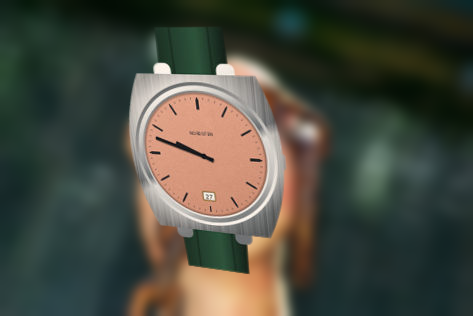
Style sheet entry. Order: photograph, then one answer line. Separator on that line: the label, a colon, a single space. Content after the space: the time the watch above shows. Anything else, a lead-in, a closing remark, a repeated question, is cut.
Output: 9:48
